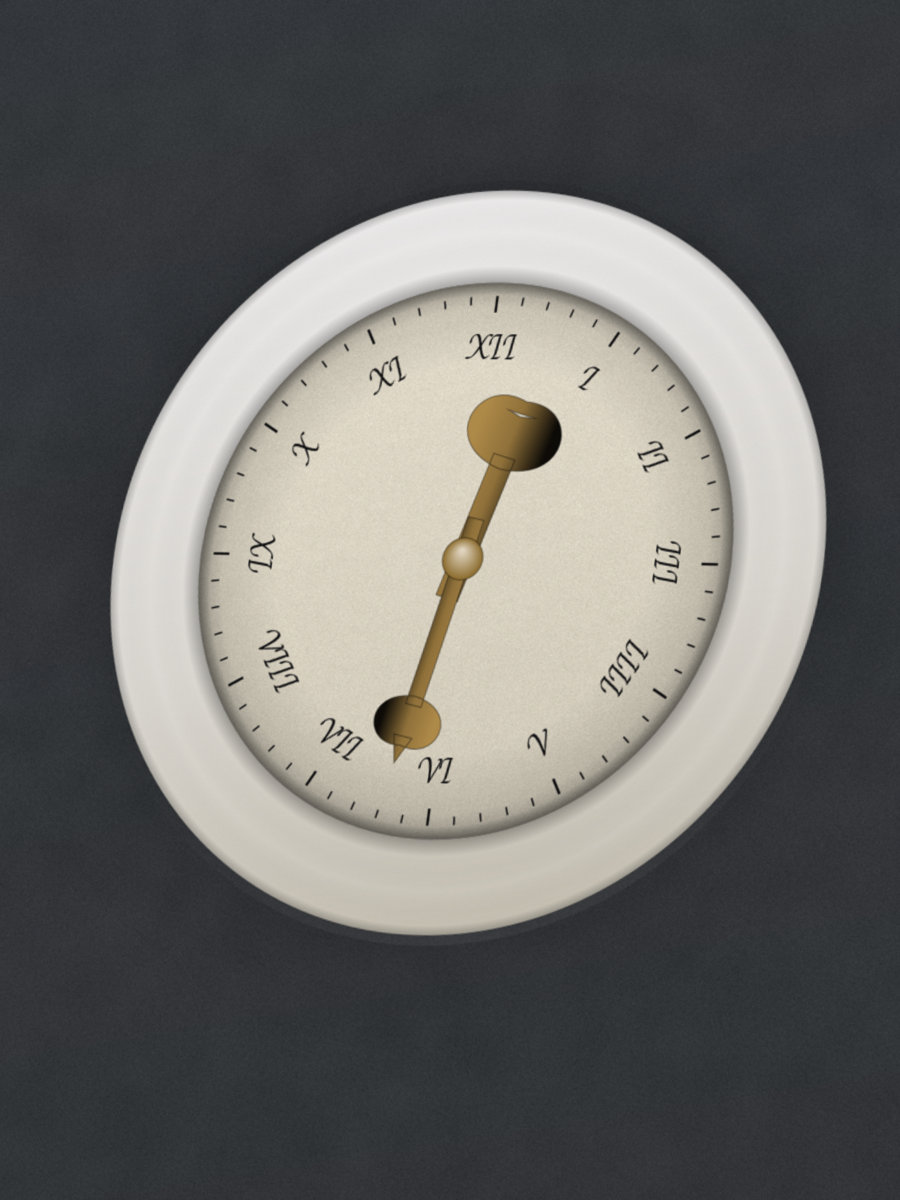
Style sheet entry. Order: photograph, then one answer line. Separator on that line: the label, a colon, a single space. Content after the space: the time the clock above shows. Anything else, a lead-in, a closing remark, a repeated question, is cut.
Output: 12:32
